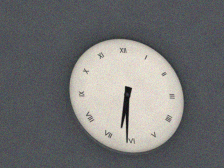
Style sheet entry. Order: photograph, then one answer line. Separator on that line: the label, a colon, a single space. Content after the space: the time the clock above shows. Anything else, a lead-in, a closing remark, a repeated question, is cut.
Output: 6:31
